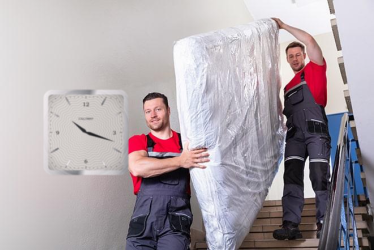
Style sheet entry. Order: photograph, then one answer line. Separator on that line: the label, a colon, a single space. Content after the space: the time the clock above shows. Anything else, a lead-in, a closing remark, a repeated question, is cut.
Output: 10:18
